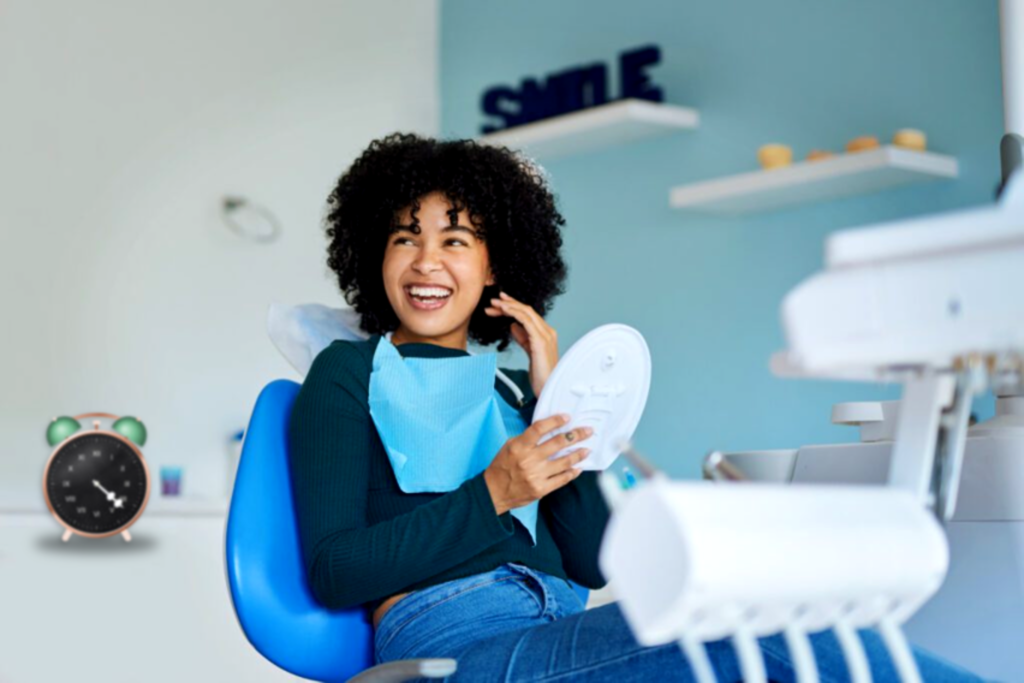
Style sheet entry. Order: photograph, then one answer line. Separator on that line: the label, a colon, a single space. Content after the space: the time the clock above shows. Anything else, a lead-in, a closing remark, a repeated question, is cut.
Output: 4:22
